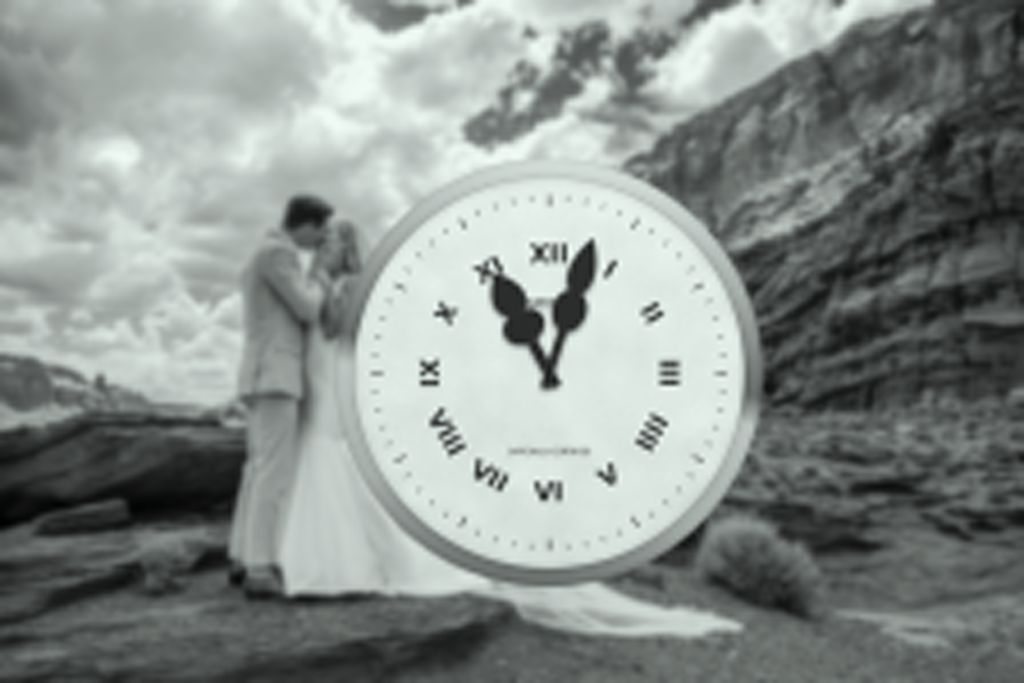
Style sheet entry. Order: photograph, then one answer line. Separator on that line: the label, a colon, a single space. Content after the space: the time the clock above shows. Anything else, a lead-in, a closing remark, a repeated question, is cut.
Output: 11:03
